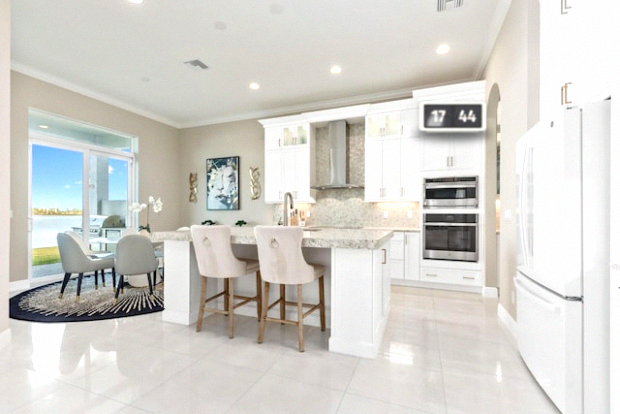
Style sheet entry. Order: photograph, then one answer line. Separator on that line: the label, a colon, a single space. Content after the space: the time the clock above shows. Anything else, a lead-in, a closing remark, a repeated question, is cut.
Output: 17:44
